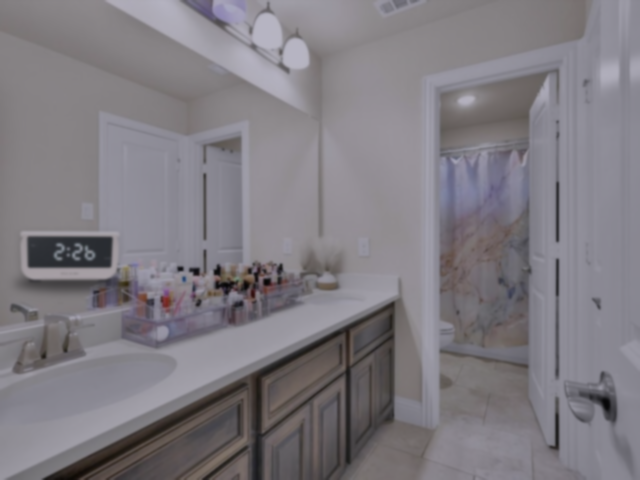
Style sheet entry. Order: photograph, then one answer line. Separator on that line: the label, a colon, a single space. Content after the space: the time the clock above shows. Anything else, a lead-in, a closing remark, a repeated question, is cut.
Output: 2:26
